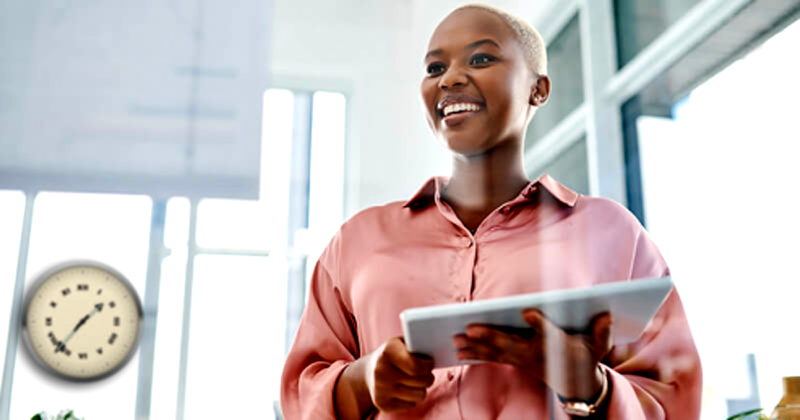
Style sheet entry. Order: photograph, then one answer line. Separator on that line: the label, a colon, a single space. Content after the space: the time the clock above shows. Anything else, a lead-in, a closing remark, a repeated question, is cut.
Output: 1:37
